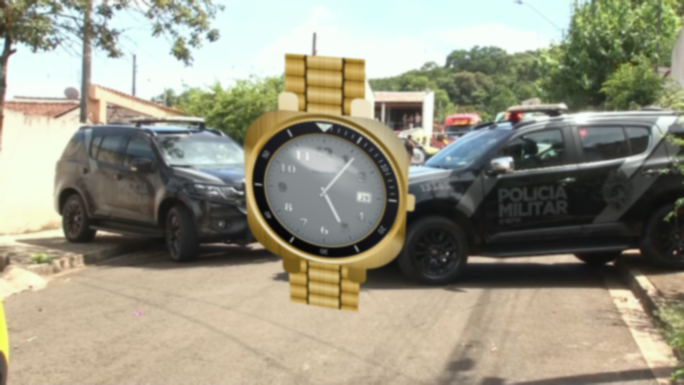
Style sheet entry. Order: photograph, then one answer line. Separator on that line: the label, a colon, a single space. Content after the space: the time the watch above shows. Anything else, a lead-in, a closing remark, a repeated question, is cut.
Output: 5:06
